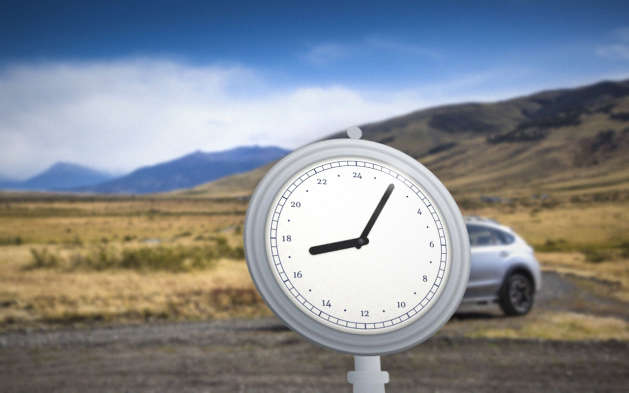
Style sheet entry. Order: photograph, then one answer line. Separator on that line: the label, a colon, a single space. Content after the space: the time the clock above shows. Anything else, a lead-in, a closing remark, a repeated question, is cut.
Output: 17:05
